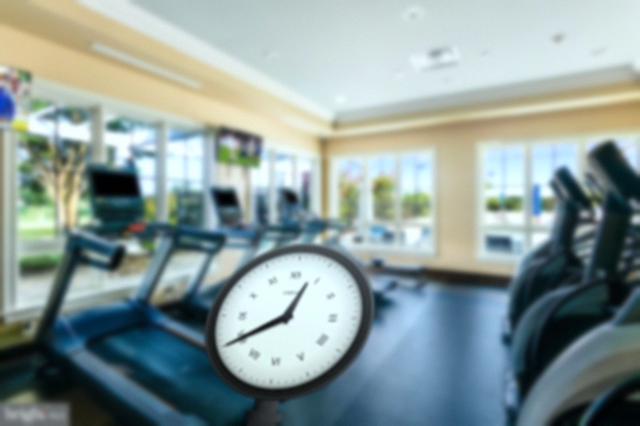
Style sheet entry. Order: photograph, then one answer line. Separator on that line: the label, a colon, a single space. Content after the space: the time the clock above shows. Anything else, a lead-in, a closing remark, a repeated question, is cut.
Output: 12:40
